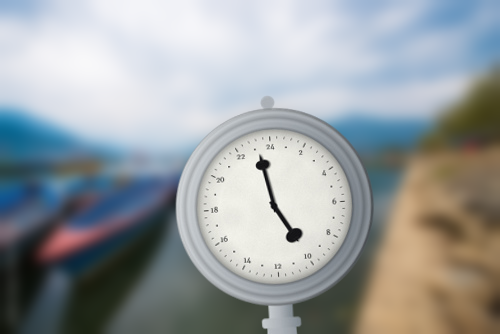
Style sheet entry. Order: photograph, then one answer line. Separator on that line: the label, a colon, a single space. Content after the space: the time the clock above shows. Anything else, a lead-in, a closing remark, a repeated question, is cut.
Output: 9:58
